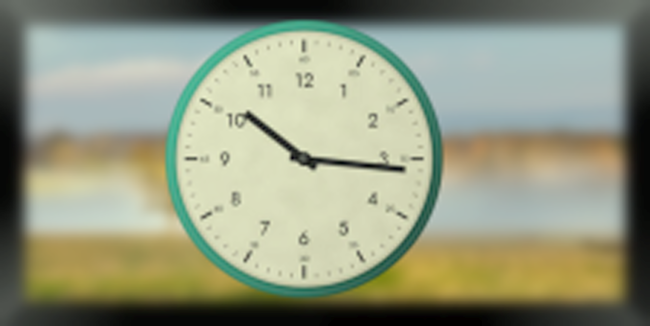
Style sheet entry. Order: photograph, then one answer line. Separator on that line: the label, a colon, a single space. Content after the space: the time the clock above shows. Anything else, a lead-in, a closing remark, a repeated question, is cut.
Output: 10:16
